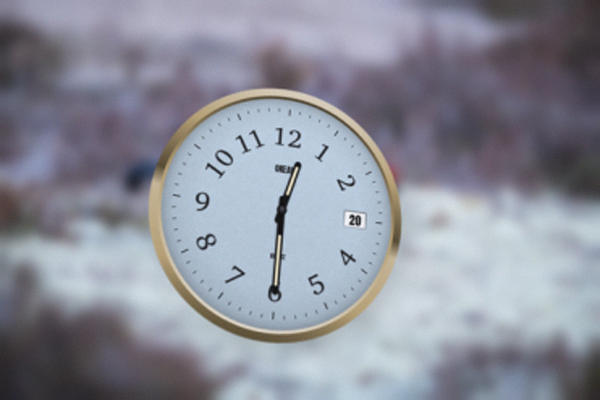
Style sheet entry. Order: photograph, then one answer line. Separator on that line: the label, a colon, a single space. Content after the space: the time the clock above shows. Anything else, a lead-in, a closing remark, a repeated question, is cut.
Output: 12:30
